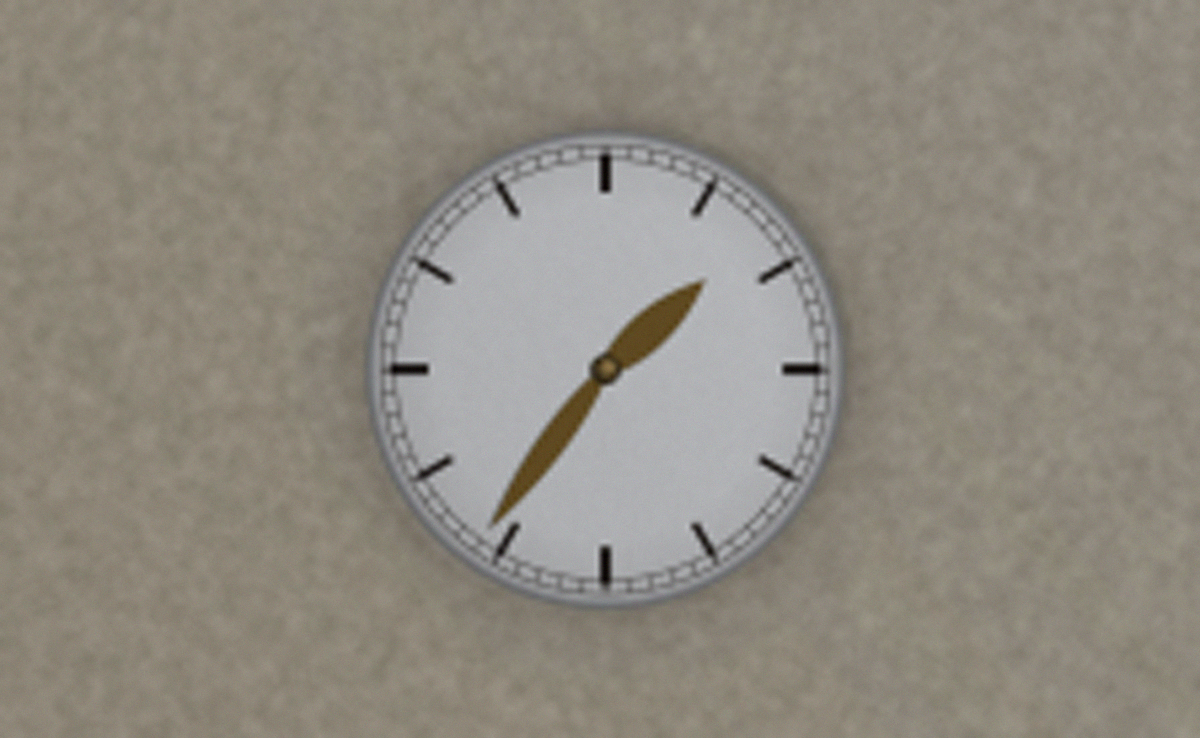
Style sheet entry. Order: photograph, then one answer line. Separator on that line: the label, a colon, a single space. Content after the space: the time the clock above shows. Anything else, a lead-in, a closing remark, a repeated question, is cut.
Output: 1:36
